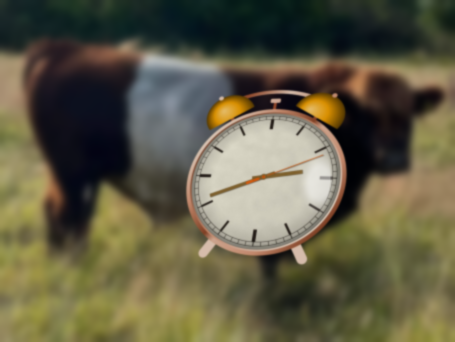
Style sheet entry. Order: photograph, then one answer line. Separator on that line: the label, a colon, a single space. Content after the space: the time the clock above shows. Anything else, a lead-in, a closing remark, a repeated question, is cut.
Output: 2:41:11
